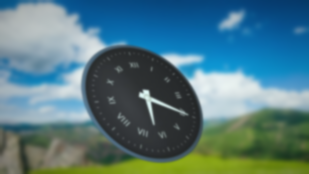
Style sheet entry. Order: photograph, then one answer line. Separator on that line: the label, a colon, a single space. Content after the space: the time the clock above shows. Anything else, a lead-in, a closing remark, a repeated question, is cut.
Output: 6:20
